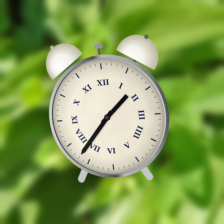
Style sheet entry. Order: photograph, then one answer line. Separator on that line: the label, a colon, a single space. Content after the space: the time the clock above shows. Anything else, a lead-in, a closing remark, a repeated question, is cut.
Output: 1:37
